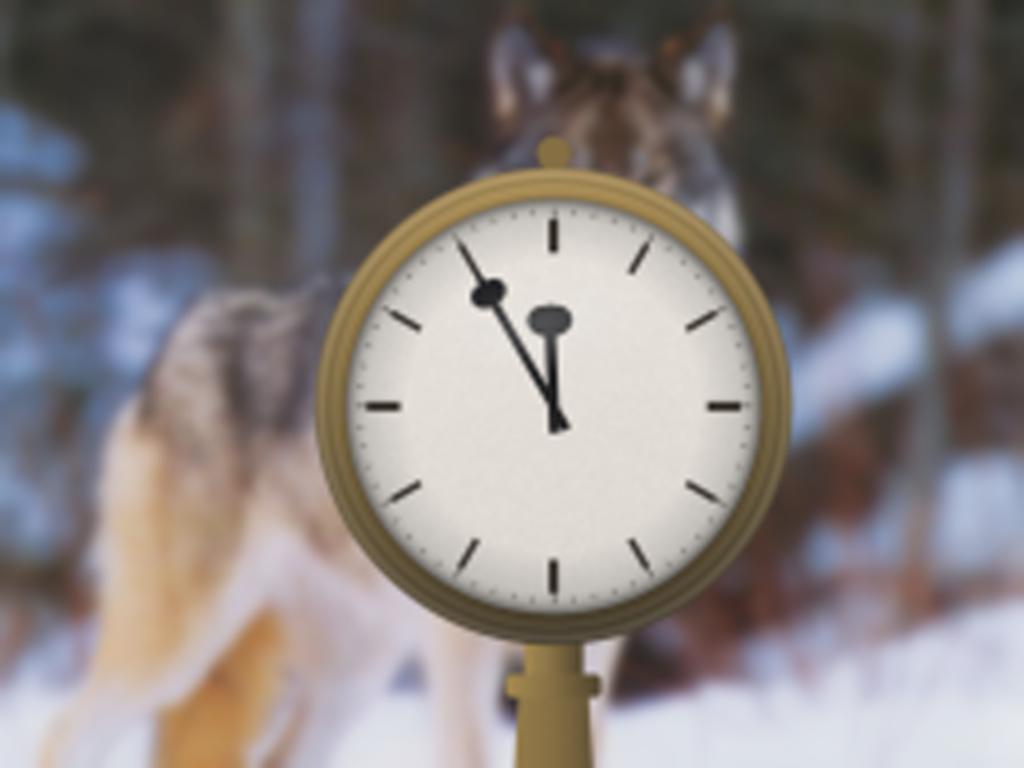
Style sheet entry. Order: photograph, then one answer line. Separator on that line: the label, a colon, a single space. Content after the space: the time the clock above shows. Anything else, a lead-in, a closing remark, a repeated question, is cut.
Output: 11:55
